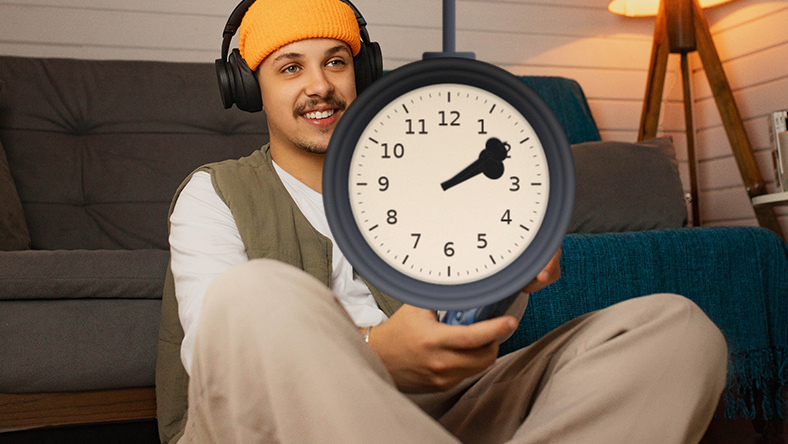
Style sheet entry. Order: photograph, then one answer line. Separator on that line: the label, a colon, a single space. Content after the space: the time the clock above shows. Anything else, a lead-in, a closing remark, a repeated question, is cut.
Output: 2:09
